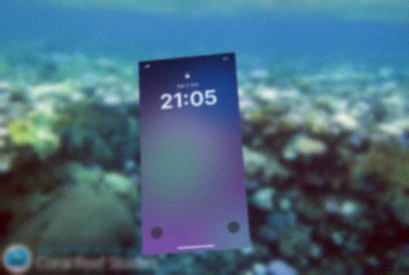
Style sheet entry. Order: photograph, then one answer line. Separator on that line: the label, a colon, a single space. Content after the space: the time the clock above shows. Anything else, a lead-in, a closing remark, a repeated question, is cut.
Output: 21:05
